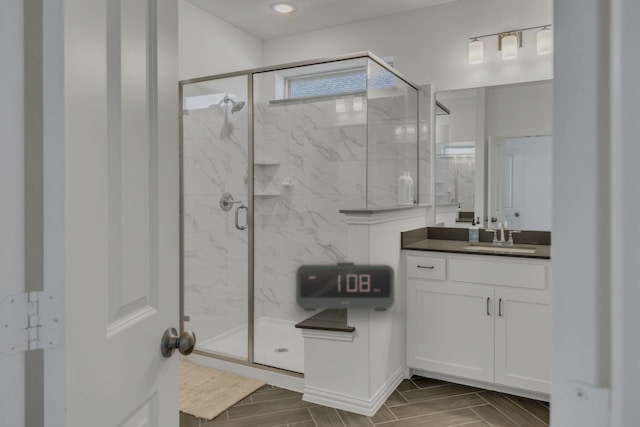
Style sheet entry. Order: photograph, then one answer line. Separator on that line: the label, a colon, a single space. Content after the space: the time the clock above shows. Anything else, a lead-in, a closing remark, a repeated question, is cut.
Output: 1:08
